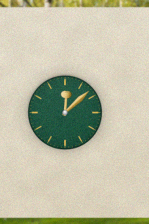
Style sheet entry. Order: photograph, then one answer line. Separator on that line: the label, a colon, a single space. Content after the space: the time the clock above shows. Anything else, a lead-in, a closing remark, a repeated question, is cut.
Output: 12:08
